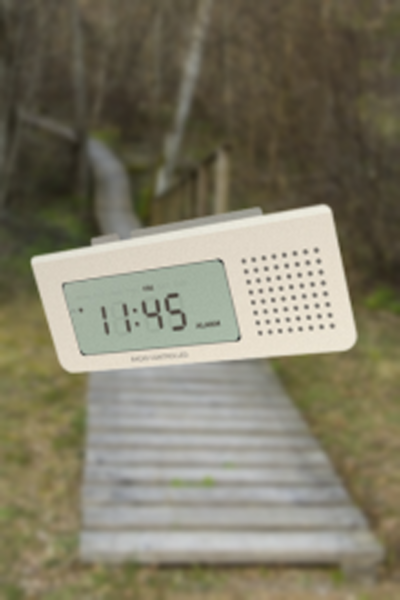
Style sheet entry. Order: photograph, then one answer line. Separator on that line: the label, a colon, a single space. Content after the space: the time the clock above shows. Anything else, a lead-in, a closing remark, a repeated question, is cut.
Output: 11:45
